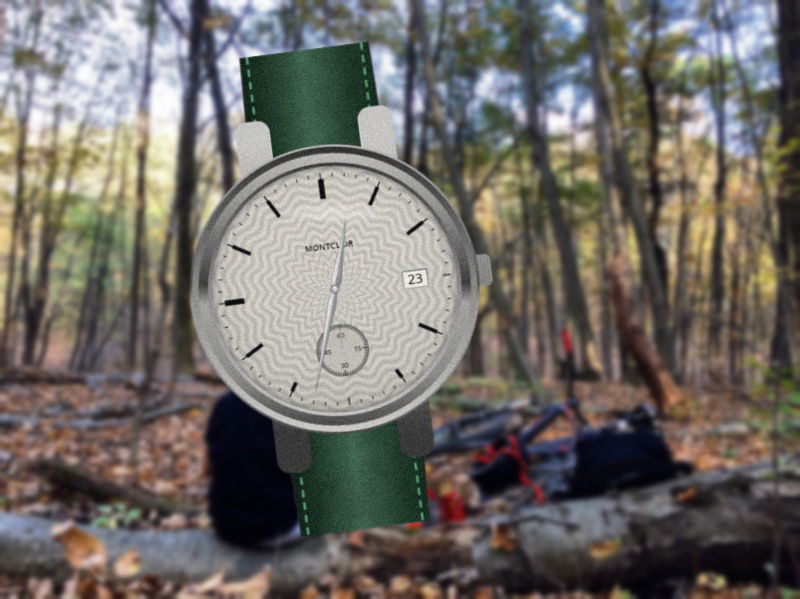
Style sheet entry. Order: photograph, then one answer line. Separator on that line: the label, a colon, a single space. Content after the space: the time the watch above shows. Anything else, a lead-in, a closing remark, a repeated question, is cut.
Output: 12:33
